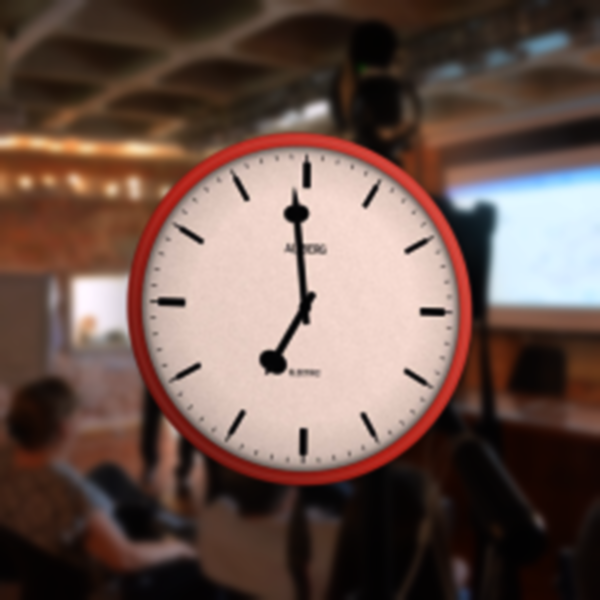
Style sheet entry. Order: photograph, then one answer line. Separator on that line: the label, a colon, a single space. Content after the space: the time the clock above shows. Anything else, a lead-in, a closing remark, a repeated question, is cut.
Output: 6:59
